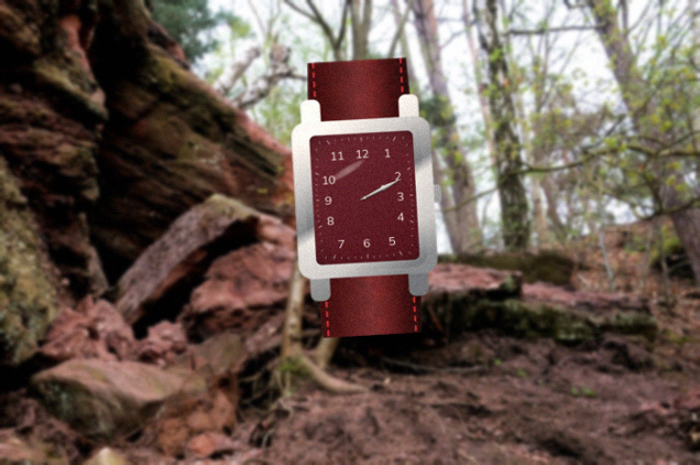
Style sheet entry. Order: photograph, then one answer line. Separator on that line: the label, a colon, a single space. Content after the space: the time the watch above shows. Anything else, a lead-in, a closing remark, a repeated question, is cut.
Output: 2:11
